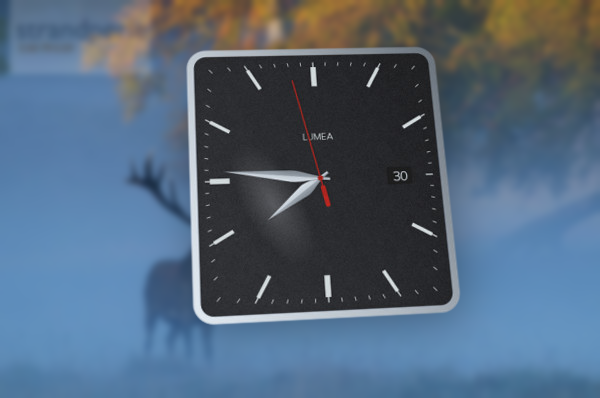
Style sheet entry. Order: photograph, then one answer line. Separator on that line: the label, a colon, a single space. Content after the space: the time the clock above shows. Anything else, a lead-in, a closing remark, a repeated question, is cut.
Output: 7:45:58
